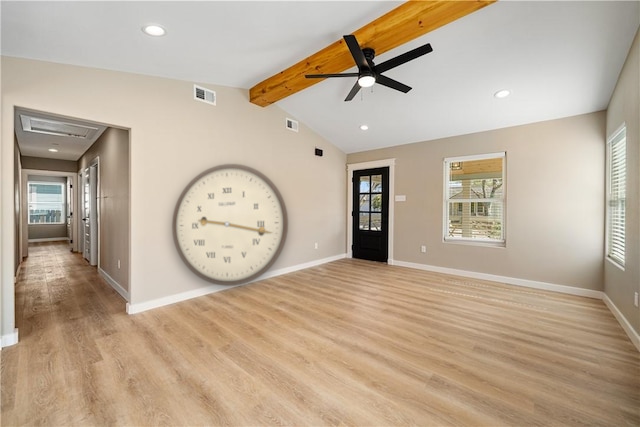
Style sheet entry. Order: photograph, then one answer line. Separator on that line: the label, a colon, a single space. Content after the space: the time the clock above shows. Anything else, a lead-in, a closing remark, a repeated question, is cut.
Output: 9:17
